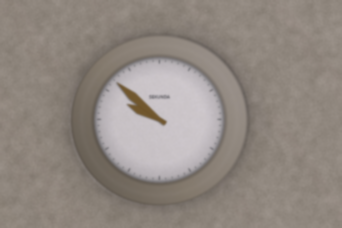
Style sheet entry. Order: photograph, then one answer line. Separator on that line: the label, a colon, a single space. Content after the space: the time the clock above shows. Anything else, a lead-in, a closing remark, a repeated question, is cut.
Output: 9:52
